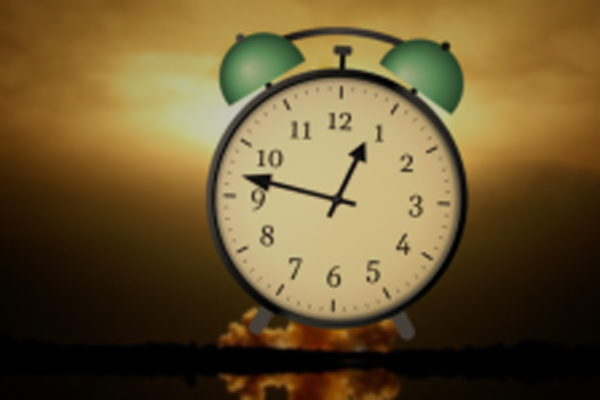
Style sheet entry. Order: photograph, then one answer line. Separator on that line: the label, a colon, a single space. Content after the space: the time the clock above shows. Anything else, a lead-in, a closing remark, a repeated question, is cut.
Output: 12:47
